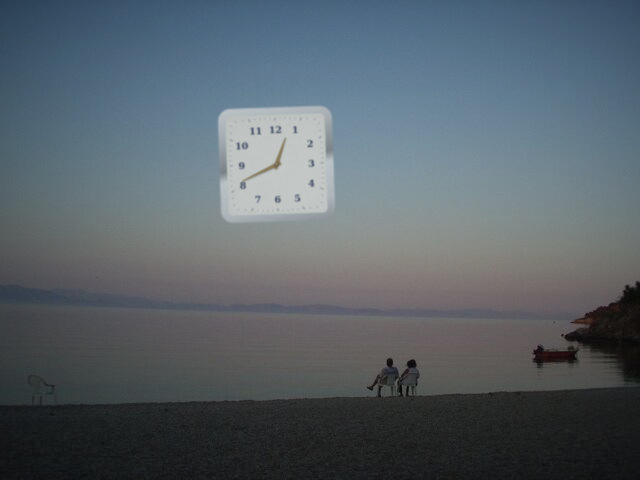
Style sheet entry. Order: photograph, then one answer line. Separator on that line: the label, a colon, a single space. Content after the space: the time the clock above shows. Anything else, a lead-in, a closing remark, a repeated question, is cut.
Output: 12:41
